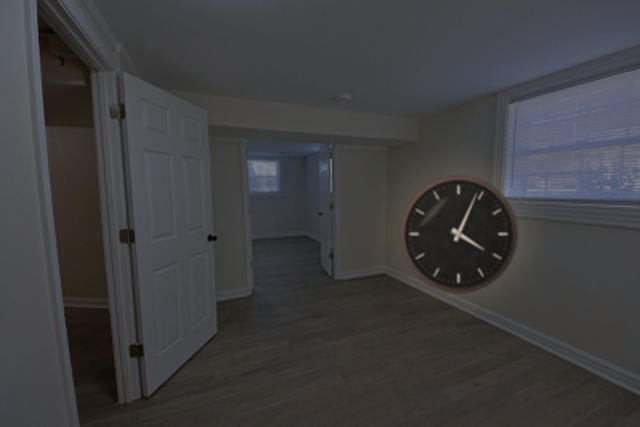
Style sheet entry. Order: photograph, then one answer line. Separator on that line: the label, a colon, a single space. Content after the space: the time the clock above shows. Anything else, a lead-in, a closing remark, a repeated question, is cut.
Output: 4:04
